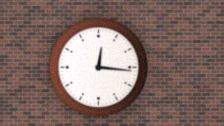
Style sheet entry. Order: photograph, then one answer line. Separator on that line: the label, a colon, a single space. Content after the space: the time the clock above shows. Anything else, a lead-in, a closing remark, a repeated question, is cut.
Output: 12:16
